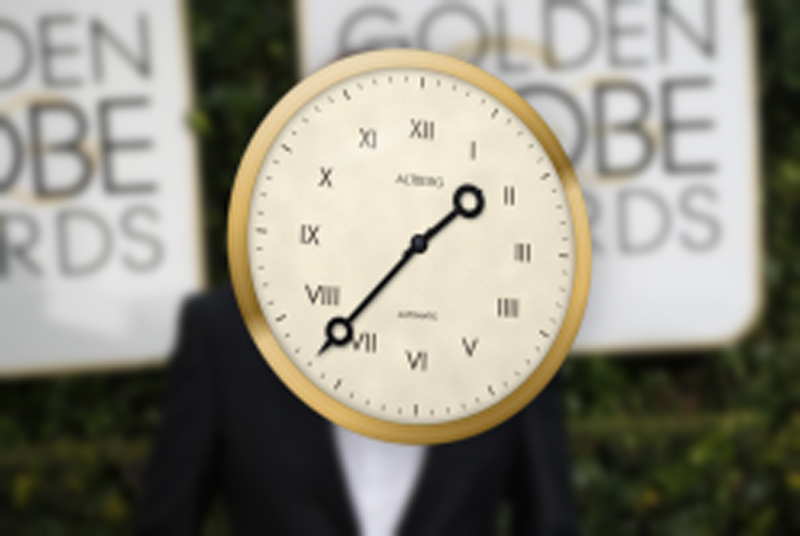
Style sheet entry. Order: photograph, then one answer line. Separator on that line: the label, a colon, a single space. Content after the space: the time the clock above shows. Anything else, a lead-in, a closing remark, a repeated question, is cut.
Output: 1:37
